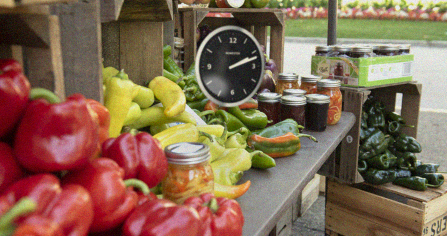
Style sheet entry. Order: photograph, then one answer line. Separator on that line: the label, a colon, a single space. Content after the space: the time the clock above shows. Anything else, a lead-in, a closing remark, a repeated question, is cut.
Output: 2:12
